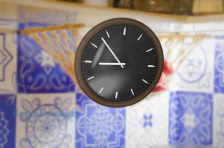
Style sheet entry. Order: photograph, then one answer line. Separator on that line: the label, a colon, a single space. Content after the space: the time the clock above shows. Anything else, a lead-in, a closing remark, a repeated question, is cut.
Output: 8:53
